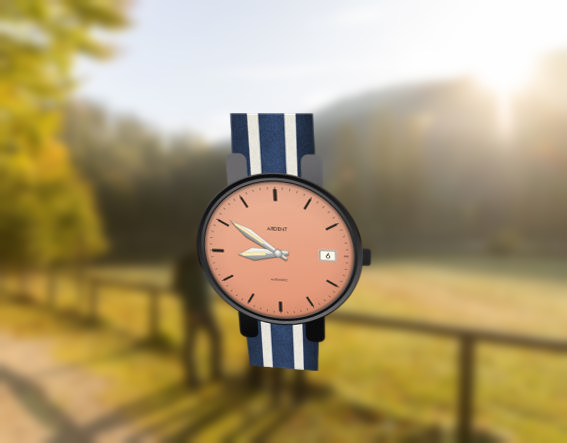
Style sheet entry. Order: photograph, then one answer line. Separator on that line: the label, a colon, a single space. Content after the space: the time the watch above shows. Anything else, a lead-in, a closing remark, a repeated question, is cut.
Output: 8:51
